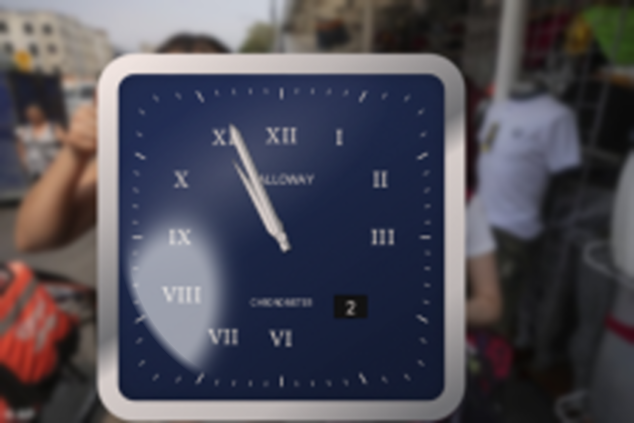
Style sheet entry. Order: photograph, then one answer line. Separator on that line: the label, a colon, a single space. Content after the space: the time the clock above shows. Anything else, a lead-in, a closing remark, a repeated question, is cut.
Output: 10:56
